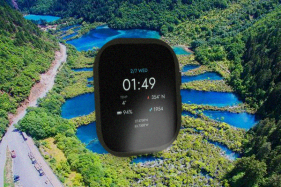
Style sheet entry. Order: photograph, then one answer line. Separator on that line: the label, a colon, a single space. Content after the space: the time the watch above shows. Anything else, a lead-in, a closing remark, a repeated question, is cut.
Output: 1:49
